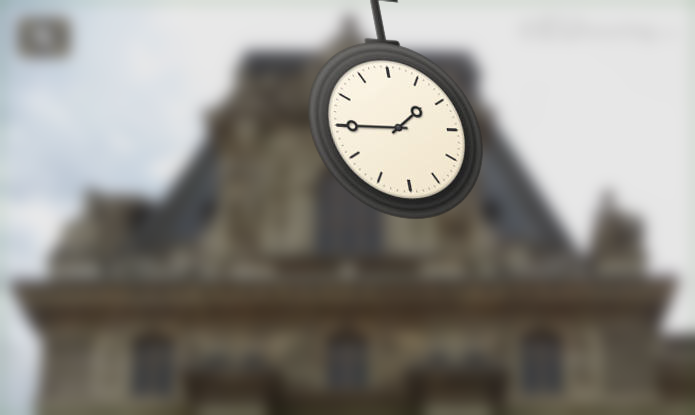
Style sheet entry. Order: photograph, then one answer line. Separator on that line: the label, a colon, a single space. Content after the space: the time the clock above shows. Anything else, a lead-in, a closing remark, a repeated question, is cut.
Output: 1:45
